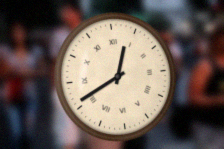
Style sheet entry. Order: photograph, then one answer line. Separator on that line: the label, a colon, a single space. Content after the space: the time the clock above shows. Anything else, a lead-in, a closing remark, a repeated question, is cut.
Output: 12:41
